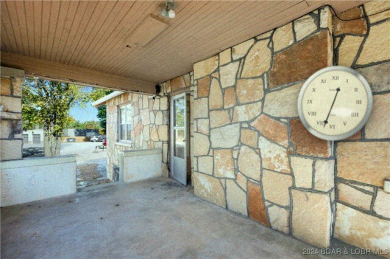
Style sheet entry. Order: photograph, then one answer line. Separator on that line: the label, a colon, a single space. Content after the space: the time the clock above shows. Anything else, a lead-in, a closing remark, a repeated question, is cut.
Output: 12:33
